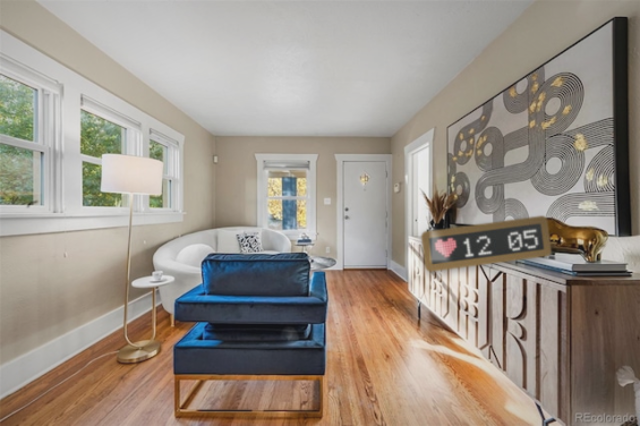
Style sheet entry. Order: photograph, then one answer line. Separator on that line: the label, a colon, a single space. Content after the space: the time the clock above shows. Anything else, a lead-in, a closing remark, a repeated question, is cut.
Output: 12:05
